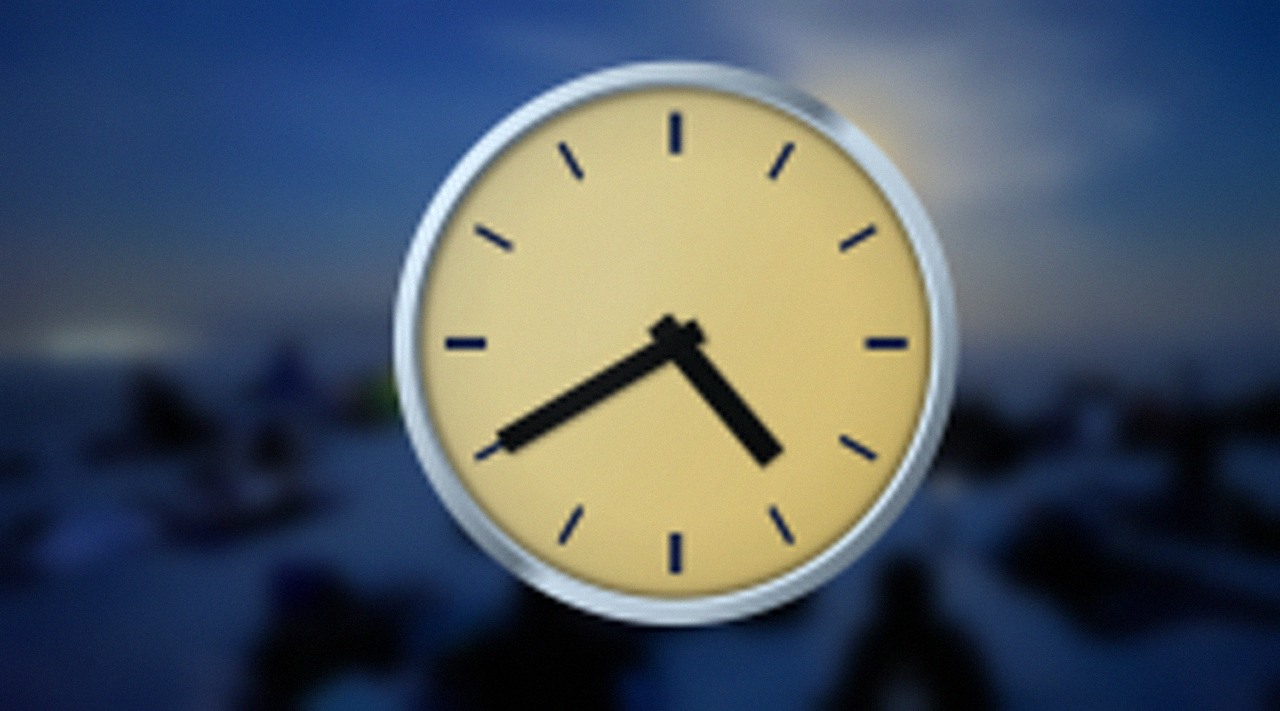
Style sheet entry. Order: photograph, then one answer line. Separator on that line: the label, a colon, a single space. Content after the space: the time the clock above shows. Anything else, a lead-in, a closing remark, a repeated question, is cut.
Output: 4:40
